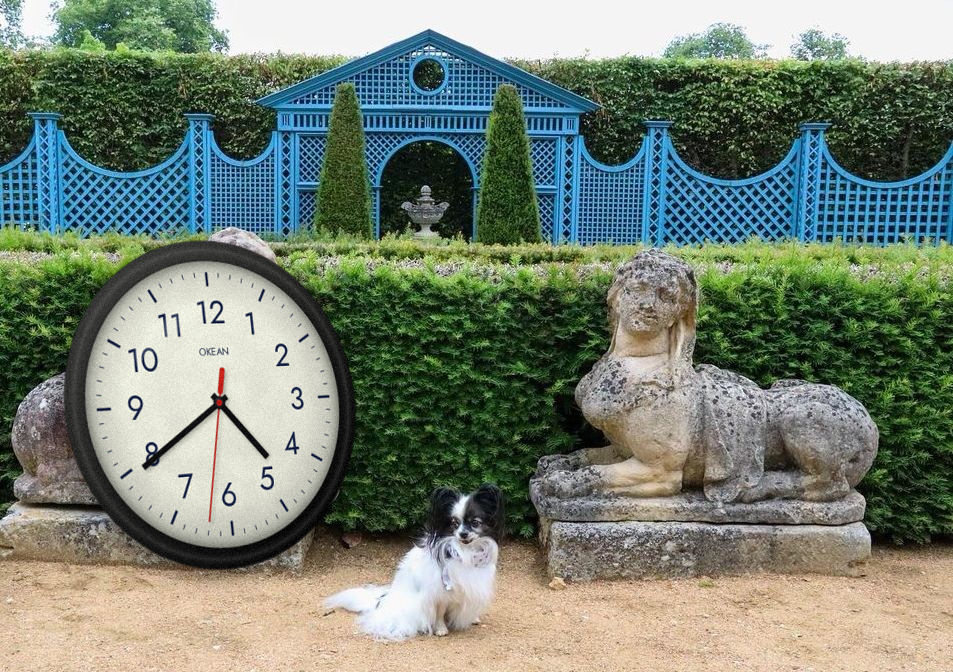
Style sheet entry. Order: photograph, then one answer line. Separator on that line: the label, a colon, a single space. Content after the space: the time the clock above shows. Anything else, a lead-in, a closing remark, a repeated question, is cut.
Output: 4:39:32
